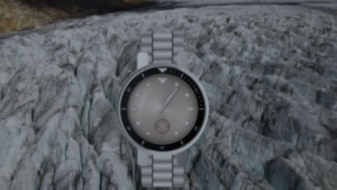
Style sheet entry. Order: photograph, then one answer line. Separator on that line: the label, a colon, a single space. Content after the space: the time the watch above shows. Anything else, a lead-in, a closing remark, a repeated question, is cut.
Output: 1:06
